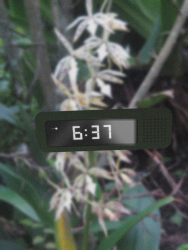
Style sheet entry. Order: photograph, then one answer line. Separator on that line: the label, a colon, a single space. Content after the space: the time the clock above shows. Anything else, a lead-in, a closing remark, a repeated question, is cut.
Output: 6:37
